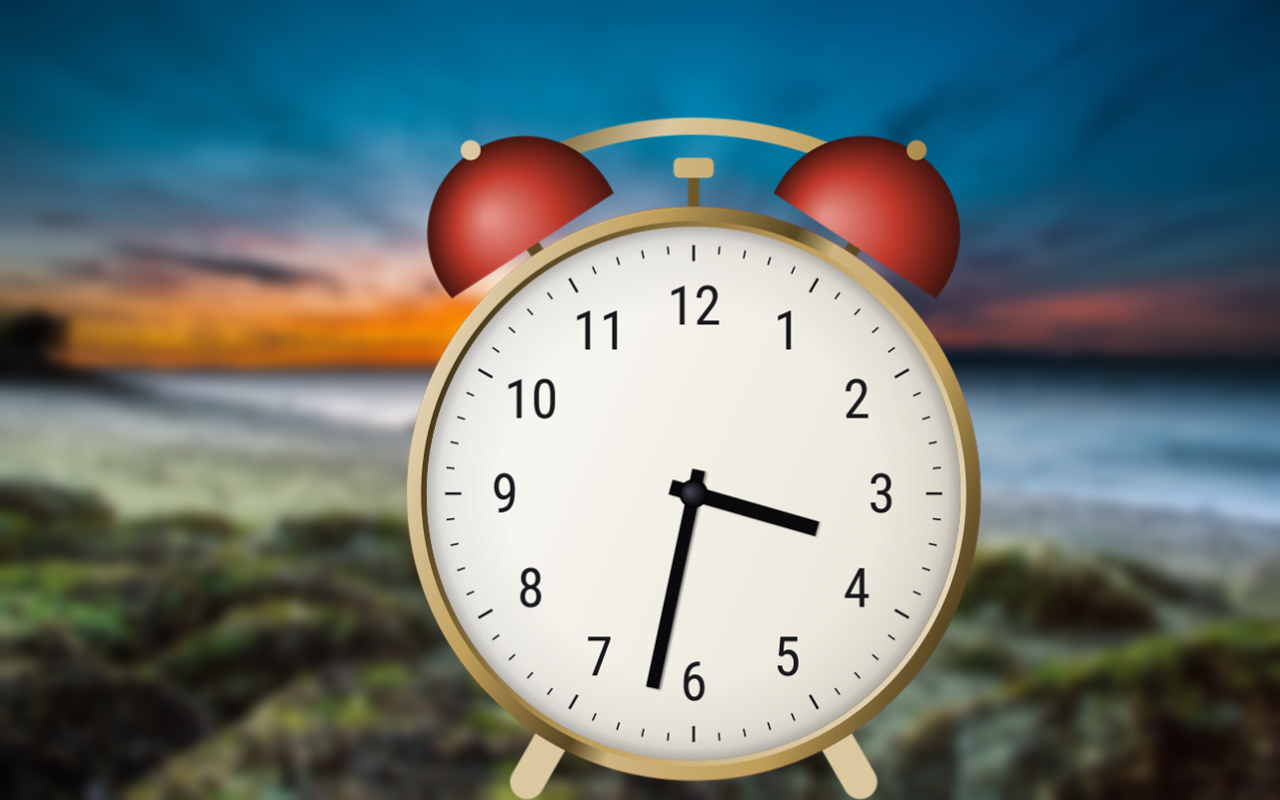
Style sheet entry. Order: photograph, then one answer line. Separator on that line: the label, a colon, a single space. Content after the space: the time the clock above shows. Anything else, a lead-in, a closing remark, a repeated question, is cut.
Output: 3:32
